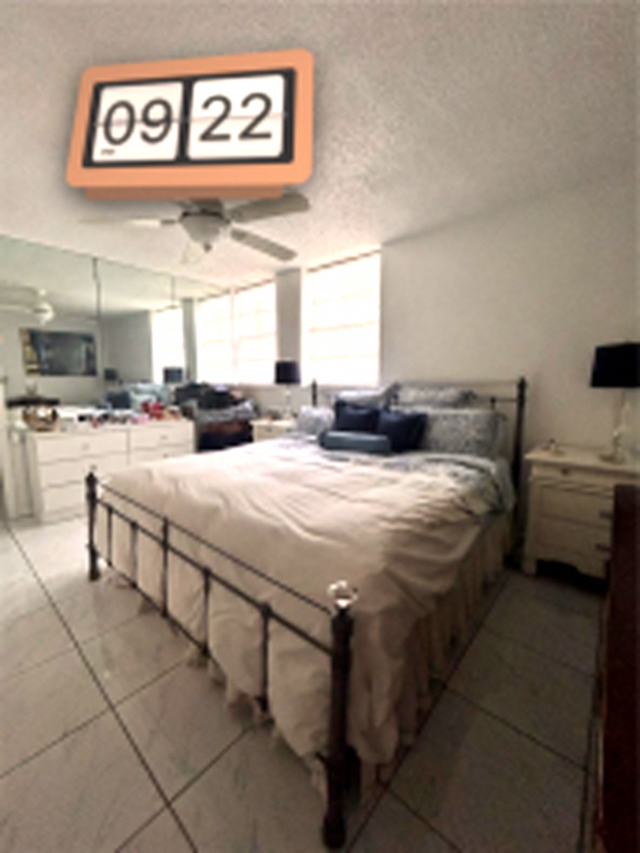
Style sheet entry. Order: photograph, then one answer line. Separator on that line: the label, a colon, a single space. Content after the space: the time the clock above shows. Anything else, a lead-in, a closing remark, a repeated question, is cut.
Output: 9:22
